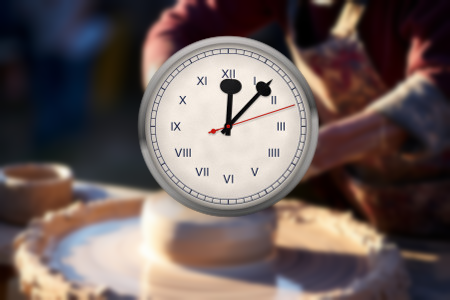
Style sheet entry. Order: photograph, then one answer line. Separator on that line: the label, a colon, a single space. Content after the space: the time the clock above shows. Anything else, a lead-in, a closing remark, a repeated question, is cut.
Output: 12:07:12
